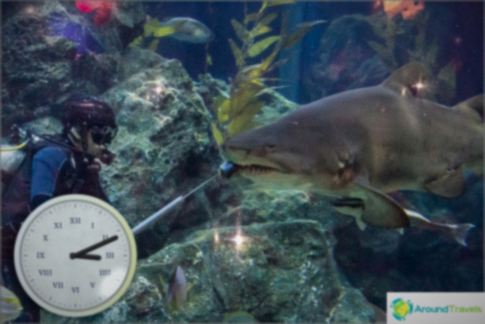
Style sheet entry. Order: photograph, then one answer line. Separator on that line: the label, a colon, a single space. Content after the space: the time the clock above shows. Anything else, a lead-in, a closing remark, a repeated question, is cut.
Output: 3:11
